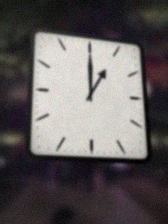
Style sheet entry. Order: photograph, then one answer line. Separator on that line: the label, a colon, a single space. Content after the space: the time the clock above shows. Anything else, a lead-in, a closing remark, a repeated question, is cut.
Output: 1:00
